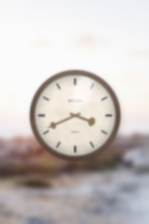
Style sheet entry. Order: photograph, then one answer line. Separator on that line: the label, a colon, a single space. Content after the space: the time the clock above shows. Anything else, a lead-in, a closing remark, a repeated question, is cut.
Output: 3:41
